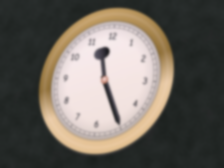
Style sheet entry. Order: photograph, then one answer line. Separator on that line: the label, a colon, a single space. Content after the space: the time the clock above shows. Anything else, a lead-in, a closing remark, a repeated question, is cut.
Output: 11:25
